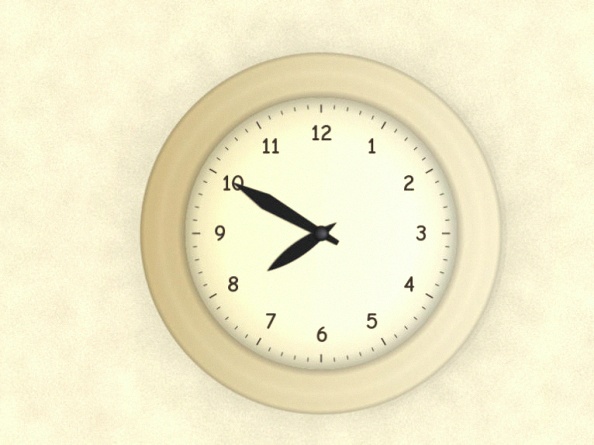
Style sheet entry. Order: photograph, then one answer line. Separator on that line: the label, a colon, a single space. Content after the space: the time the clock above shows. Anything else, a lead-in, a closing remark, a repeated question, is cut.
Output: 7:50
